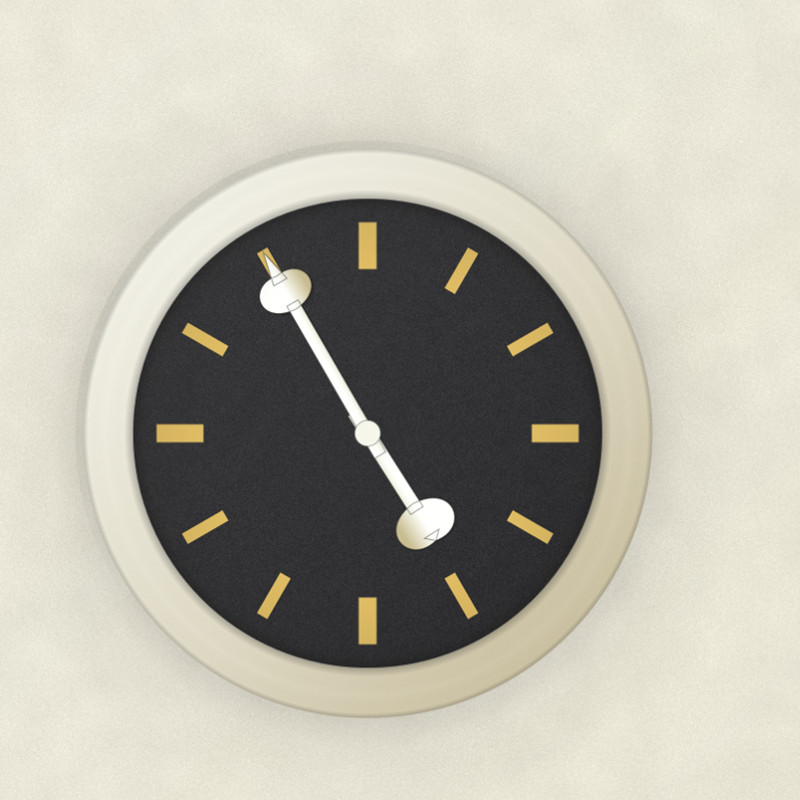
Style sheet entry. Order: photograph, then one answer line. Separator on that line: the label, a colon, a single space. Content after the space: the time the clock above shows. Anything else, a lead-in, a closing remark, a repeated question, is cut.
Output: 4:55
